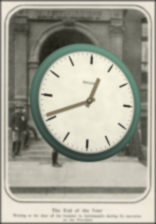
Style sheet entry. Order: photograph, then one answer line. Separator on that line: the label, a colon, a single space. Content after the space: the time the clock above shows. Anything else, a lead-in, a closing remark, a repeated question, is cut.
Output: 12:41
